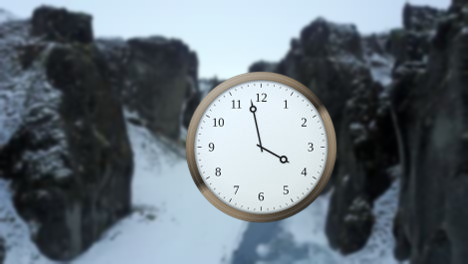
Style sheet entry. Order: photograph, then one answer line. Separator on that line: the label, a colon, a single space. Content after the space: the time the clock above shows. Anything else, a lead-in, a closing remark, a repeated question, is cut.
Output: 3:58
